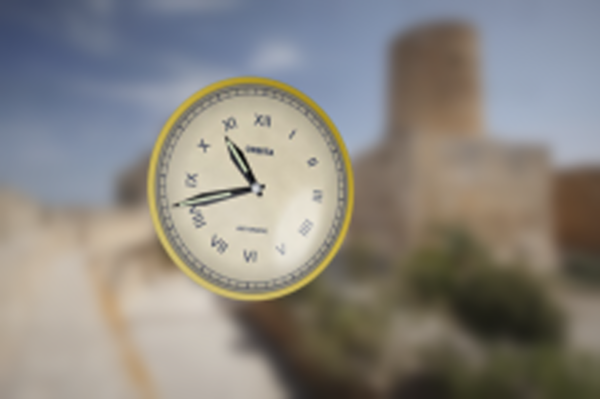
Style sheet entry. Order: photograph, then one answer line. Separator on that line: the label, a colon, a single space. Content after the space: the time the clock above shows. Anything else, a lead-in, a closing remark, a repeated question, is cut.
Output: 10:42
